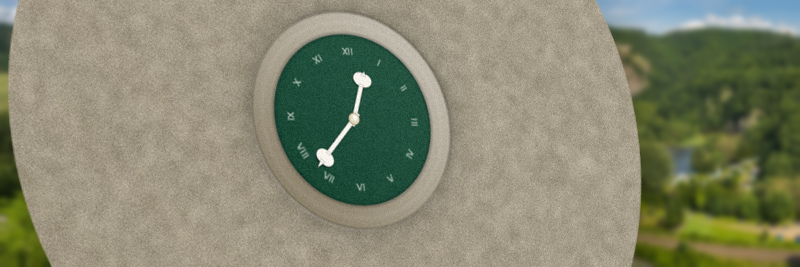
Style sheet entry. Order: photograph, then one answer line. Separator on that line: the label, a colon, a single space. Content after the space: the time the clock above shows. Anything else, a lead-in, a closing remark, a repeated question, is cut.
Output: 12:37
